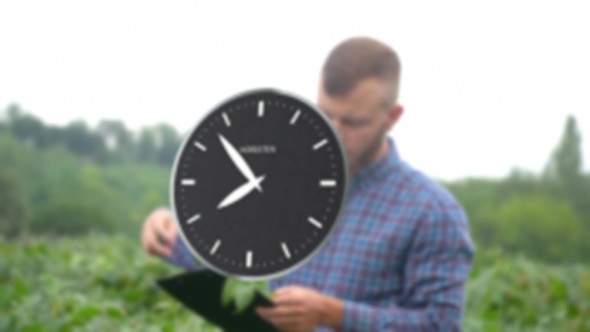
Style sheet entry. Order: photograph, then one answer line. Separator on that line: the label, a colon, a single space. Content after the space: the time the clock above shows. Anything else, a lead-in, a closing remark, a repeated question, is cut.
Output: 7:53
